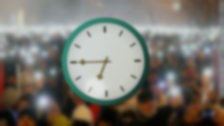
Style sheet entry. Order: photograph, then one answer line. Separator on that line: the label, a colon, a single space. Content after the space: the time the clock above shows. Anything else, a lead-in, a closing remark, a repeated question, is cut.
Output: 6:45
